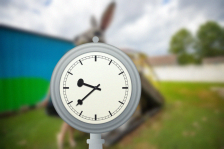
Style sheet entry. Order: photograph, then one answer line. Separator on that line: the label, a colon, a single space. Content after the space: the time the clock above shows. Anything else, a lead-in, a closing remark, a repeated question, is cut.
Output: 9:38
